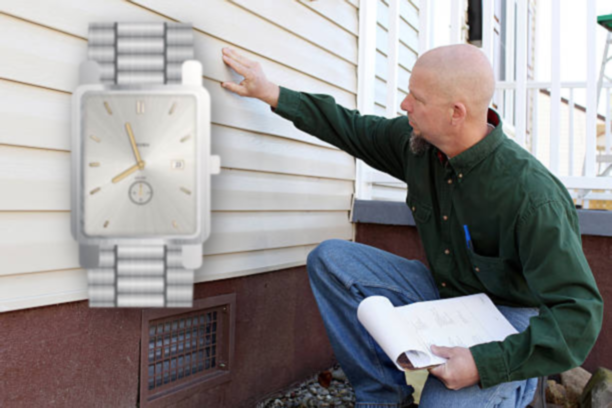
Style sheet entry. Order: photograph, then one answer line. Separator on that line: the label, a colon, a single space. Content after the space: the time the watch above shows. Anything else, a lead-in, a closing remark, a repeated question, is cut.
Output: 7:57
